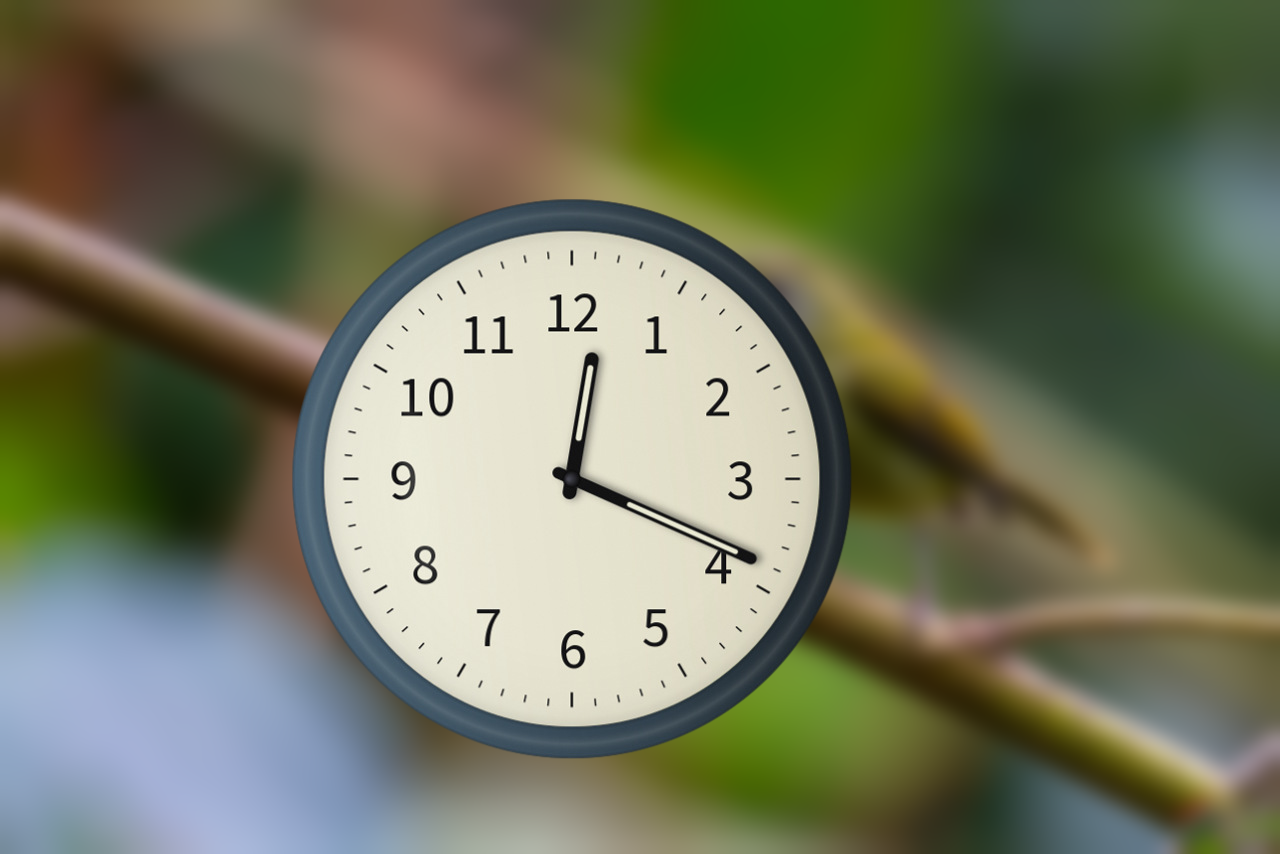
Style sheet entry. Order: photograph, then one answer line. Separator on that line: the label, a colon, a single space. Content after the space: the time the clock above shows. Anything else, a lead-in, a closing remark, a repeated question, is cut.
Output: 12:19
